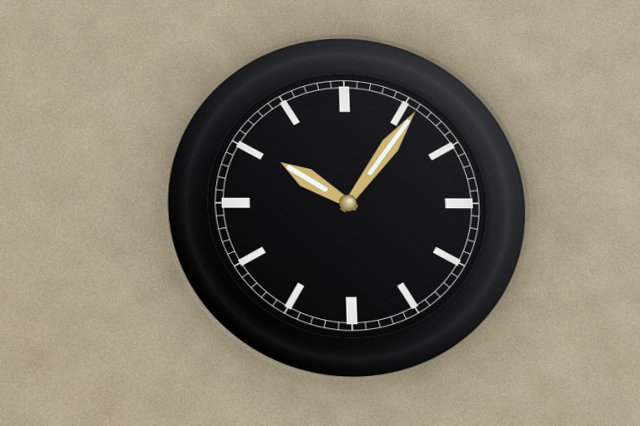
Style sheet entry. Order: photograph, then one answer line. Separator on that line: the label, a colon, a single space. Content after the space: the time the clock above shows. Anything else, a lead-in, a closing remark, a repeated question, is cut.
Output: 10:06
